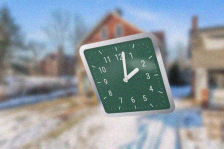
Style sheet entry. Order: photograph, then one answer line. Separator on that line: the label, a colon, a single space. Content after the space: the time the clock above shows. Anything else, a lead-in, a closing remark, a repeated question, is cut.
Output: 2:02
